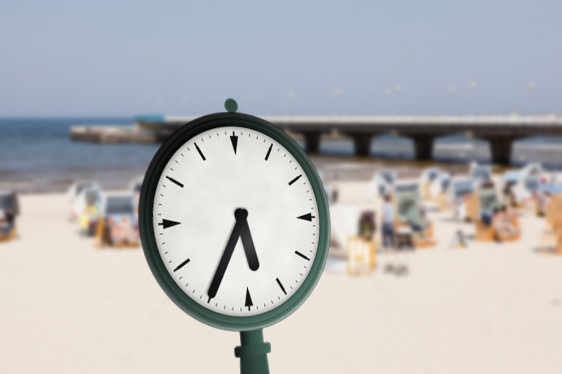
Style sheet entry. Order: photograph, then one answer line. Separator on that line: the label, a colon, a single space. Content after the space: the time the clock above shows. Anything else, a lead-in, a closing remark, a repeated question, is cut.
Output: 5:35
